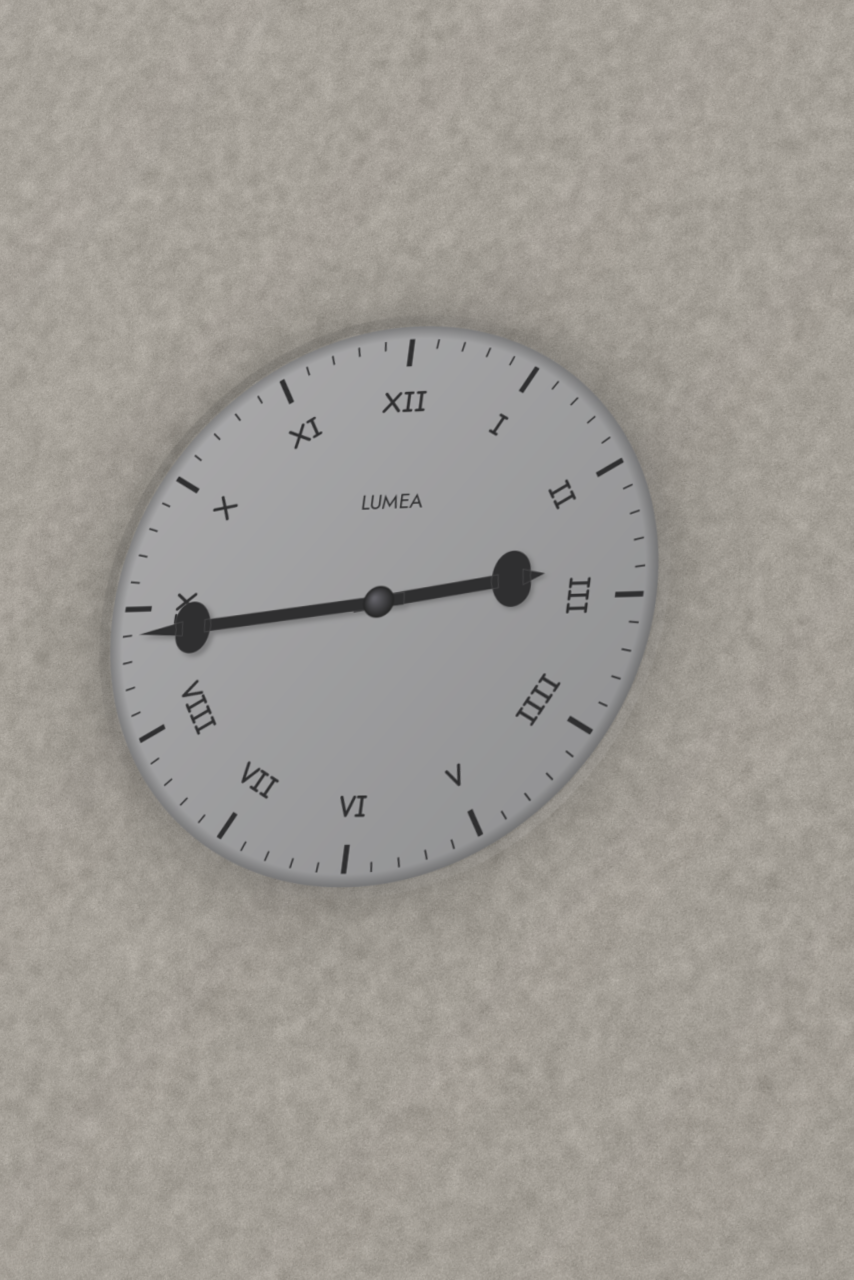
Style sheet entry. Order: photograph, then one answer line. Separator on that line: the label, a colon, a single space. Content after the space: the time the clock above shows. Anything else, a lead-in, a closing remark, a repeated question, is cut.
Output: 2:44
